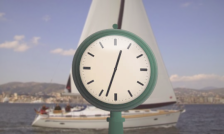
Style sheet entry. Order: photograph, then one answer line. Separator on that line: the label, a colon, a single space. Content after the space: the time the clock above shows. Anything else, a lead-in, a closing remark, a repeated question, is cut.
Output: 12:33
